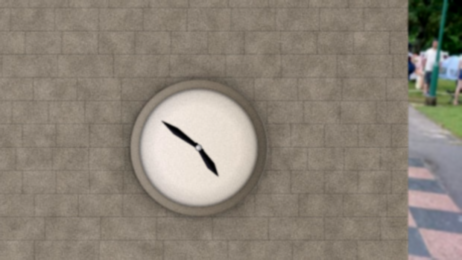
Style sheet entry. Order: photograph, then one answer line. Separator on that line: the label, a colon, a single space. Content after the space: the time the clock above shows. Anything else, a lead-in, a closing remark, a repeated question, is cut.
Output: 4:51
